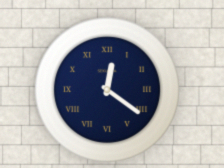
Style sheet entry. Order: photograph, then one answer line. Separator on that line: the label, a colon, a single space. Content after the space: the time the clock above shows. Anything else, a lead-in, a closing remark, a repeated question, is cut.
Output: 12:21
